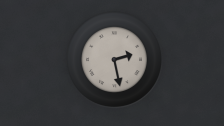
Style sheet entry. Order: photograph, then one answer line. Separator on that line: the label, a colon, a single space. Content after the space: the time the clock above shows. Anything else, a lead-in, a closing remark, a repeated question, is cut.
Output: 2:28
